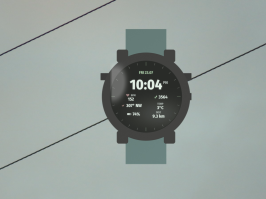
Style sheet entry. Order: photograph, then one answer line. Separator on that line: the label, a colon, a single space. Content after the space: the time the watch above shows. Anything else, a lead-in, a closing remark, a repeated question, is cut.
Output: 10:04
